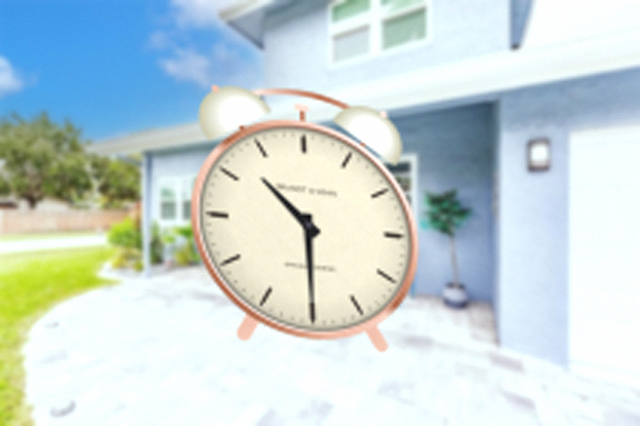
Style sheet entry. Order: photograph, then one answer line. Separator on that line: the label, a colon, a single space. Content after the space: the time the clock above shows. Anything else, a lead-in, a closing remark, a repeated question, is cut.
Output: 10:30
